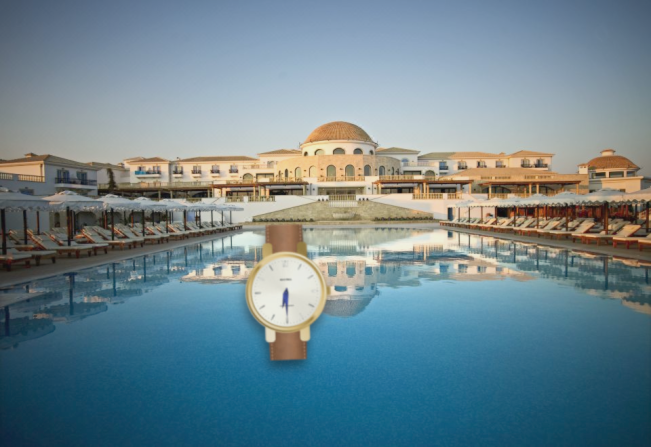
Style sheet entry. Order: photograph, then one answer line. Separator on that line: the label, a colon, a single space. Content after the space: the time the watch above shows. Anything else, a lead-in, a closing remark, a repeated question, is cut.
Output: 6:30
